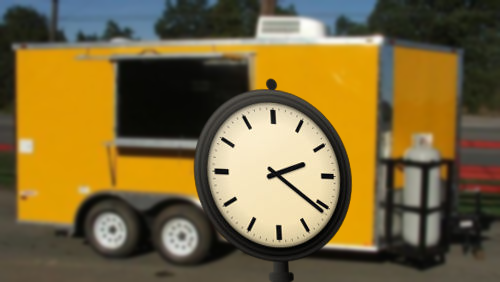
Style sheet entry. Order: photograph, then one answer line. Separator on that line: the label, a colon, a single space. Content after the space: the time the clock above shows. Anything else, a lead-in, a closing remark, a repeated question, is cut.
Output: 2:21
